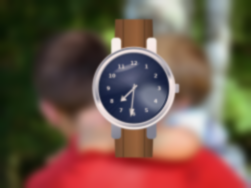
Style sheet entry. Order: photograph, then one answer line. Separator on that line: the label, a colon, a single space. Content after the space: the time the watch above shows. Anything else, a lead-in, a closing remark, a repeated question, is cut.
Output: 7:31
